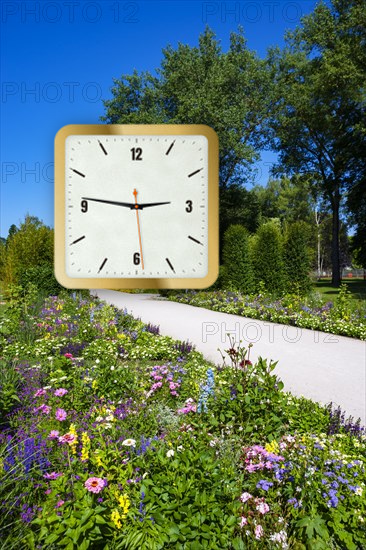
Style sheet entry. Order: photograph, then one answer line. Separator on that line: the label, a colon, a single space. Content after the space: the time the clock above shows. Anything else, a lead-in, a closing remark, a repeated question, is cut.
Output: 2:46:29
